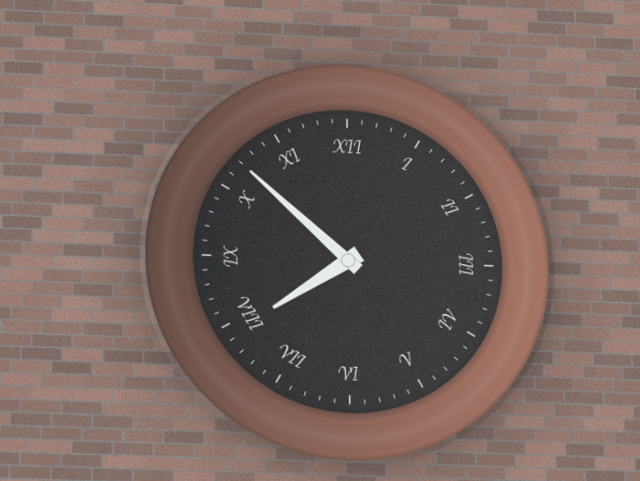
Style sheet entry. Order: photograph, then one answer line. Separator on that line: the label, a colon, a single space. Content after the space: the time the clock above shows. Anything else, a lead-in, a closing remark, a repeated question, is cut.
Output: 7:52
